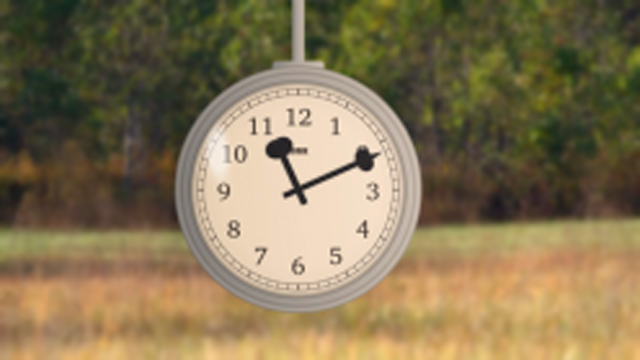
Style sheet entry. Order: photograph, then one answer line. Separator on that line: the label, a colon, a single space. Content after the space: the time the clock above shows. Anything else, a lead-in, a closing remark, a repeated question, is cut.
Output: 11:11
